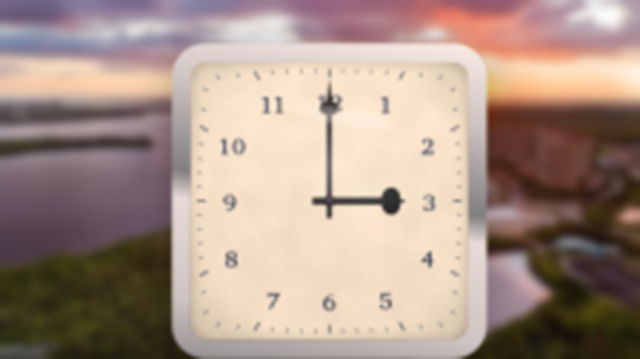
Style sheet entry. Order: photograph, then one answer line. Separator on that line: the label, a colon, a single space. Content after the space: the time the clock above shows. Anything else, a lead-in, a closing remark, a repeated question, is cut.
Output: 3:00
